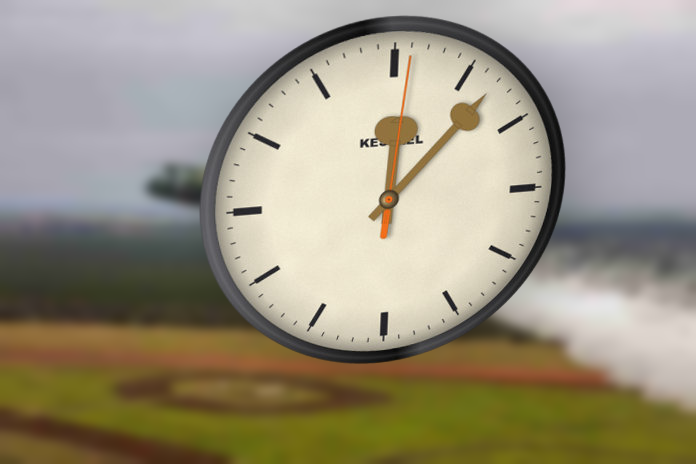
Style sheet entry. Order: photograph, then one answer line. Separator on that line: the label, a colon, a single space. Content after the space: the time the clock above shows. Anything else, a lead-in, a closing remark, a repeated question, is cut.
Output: 12:07:01
